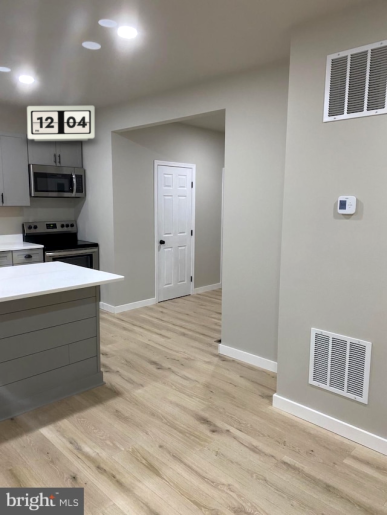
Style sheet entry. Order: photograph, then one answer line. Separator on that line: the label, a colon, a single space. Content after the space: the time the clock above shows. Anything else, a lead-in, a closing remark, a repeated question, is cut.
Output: 12:04
